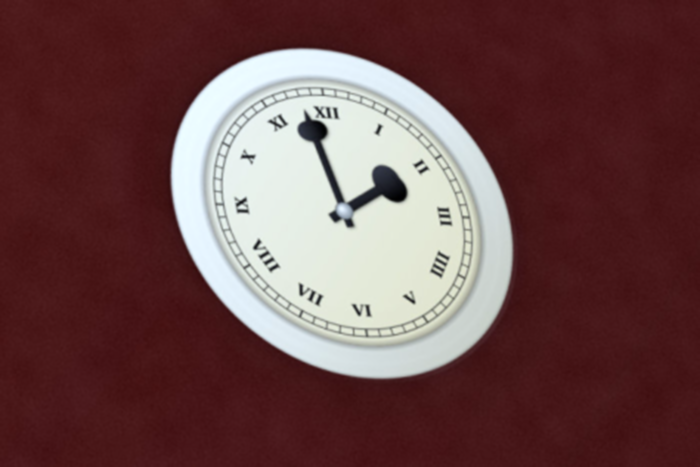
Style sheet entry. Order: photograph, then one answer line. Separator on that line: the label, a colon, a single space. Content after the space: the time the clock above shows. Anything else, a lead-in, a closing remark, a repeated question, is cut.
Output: 1:58
